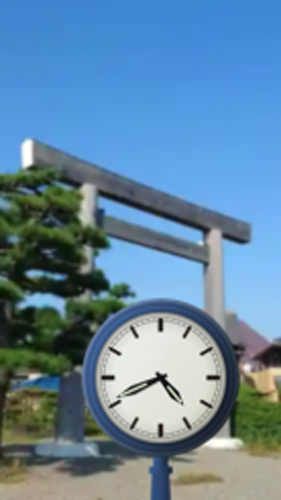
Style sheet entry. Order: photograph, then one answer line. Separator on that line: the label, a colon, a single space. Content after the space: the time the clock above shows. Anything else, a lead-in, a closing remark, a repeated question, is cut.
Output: 4:41
